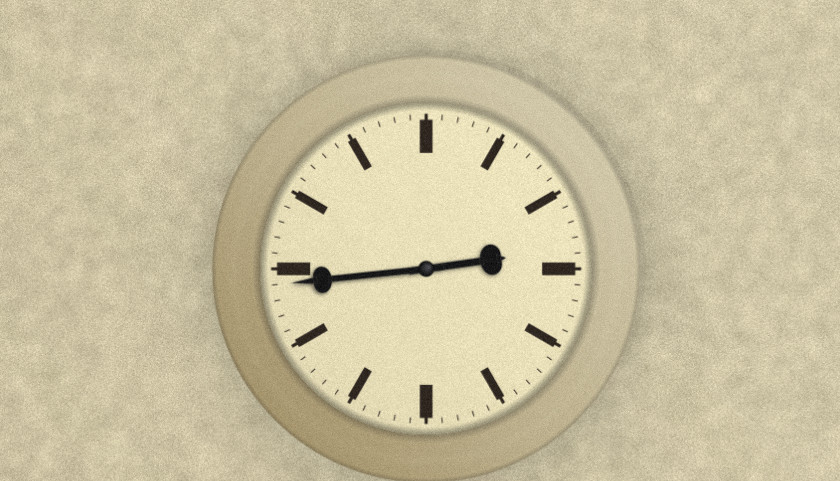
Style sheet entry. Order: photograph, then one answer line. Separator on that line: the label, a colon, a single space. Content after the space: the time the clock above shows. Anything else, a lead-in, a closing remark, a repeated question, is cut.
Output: 2:44
